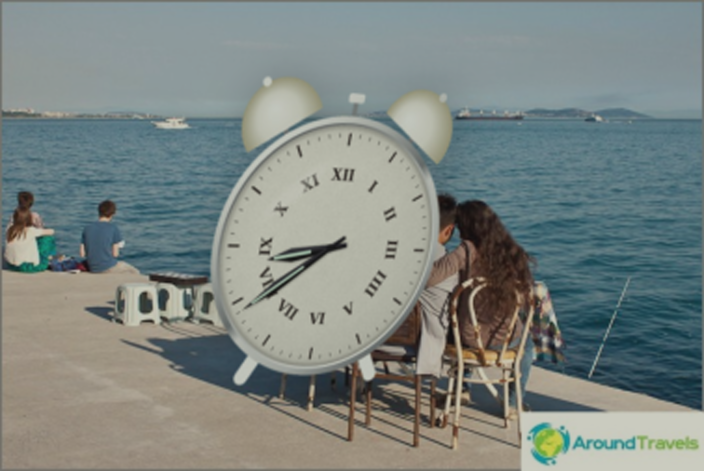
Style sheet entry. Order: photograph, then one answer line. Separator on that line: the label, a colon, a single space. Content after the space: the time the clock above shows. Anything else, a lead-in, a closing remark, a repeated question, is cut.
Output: 8:39
